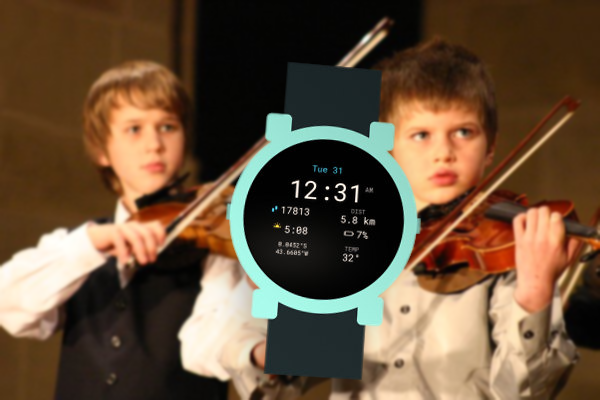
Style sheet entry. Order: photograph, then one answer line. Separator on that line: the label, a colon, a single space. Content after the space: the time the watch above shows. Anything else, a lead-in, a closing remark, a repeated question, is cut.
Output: 12:31
